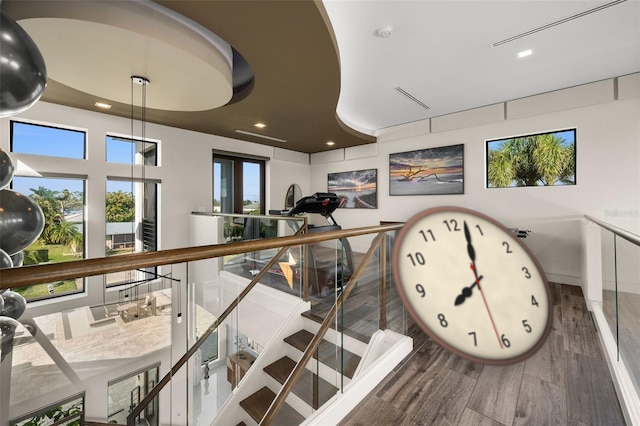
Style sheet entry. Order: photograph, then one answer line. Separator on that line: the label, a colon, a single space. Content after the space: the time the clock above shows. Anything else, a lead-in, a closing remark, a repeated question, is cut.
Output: 8:02:31
